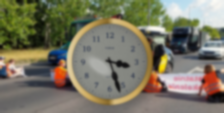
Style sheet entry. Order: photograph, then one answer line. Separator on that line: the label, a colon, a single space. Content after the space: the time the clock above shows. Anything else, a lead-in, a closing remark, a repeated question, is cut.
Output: 3:27
